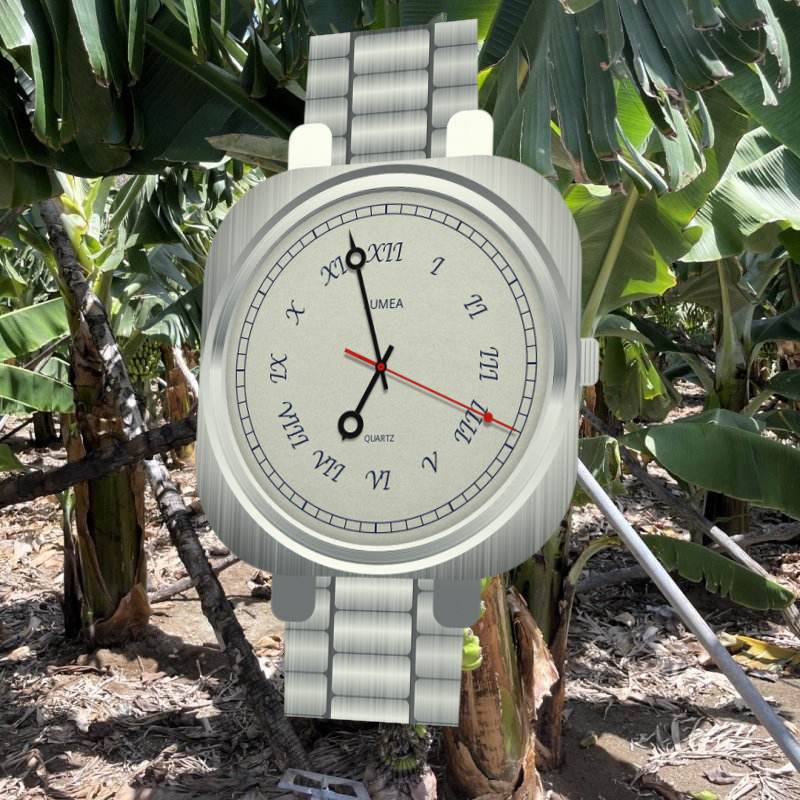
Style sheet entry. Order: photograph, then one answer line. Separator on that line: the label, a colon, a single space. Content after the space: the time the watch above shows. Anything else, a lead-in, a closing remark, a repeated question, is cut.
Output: 6:57:19
